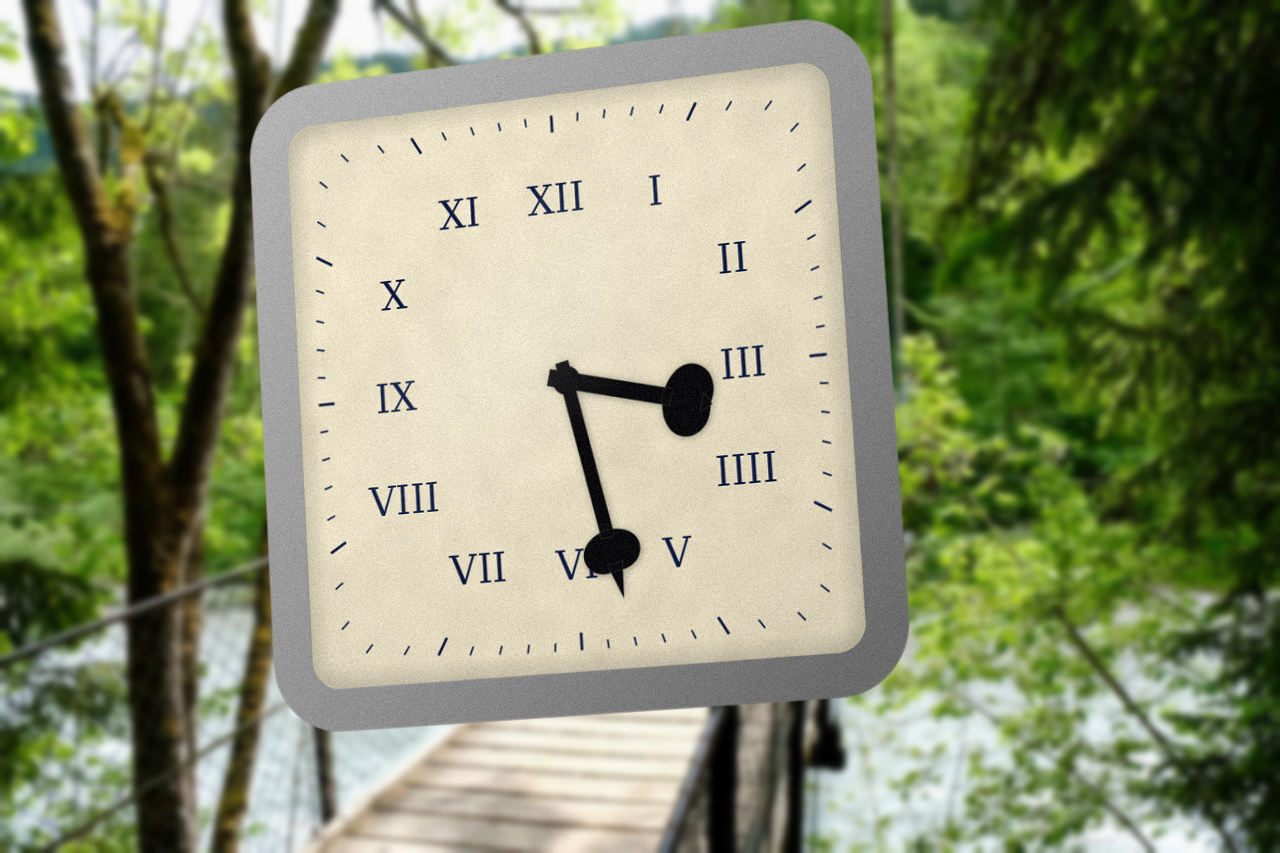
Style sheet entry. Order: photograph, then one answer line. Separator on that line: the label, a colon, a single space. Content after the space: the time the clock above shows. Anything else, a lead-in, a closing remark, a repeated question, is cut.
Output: 3:28
